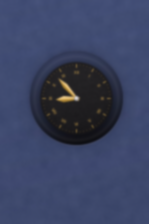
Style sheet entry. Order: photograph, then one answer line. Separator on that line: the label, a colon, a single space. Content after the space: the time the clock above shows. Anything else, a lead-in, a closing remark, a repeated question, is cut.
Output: 8:53
